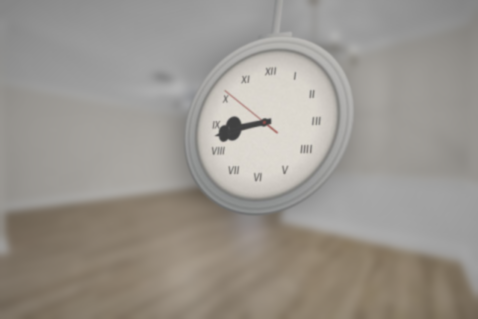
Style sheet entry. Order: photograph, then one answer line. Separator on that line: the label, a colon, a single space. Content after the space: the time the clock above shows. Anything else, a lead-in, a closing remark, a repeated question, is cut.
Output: 8:42:51
